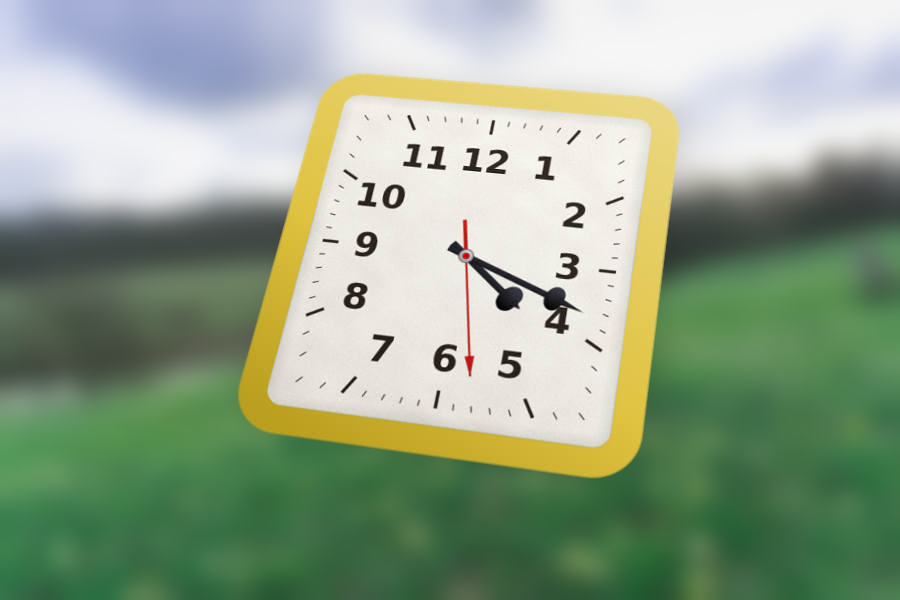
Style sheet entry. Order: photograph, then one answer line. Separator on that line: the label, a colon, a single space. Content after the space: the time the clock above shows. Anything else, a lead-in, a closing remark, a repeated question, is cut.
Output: 4:18:28
